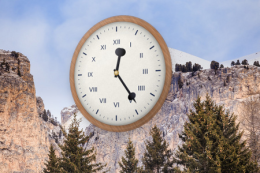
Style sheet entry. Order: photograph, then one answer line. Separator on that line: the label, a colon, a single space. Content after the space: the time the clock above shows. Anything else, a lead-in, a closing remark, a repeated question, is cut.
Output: 12:24
